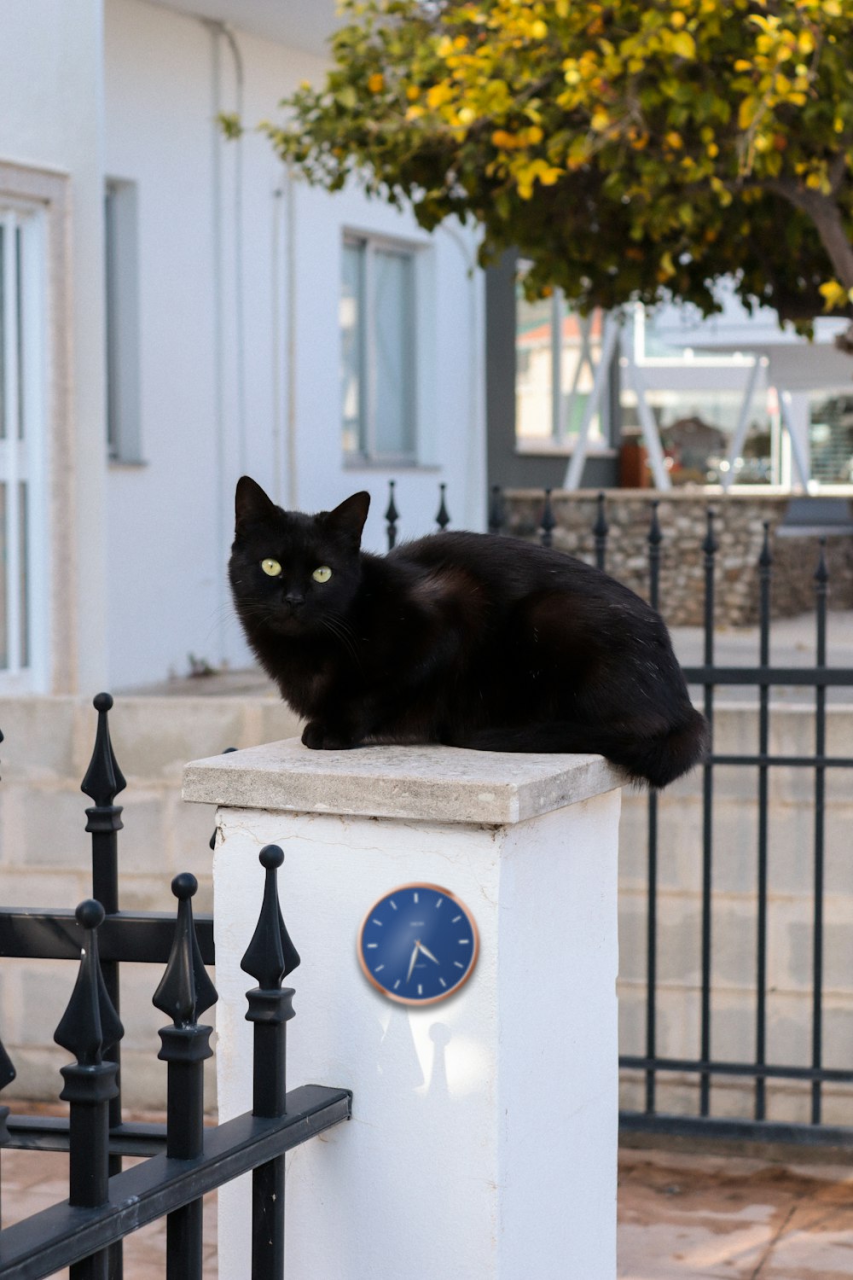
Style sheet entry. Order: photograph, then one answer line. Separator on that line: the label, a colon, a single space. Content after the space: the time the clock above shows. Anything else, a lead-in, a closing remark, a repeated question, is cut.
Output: 4:33
